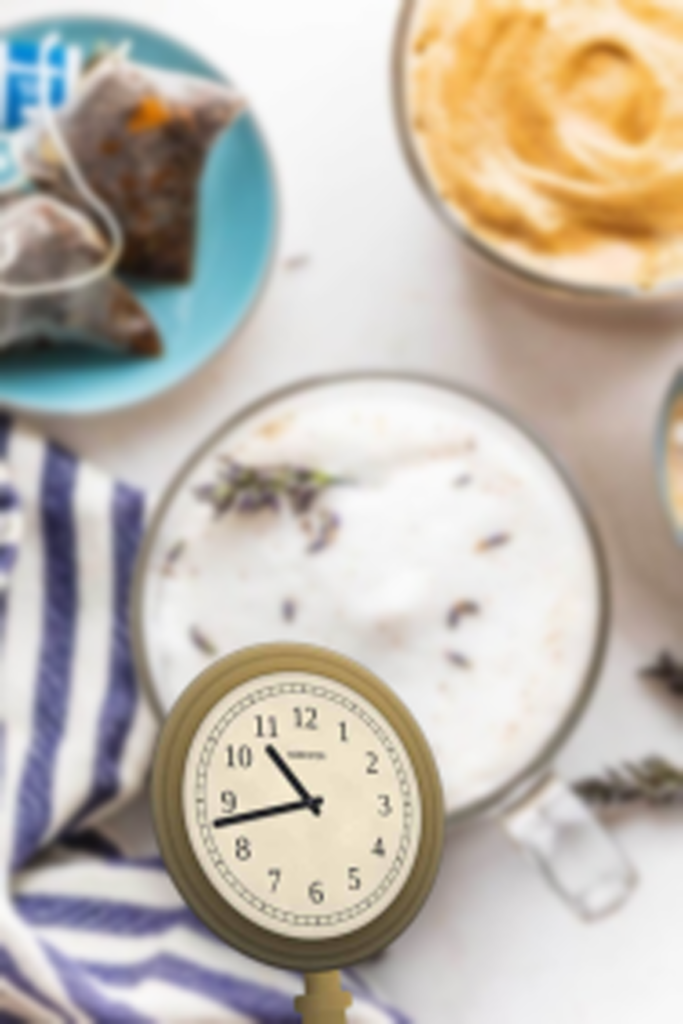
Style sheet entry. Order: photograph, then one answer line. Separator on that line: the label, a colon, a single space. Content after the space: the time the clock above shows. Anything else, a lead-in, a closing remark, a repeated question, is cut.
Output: 10:43
